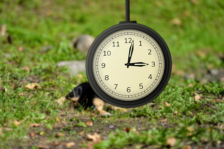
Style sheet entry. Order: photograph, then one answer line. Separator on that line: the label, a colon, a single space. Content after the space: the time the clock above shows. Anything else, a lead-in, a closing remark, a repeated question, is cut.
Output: 3:02
